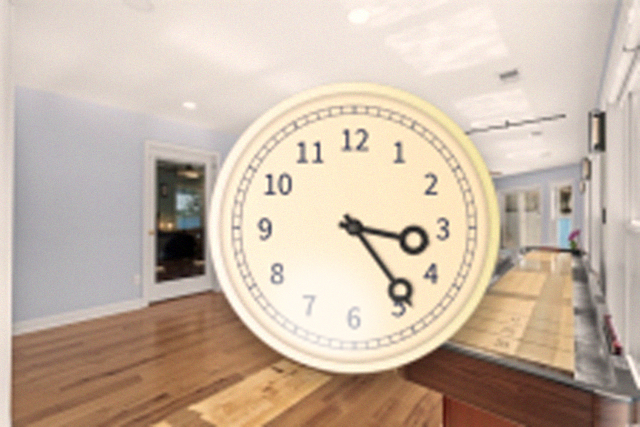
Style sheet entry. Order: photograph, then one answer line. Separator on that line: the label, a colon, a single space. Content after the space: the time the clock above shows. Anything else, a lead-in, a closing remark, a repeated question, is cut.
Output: 3:24
